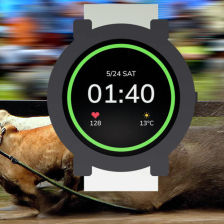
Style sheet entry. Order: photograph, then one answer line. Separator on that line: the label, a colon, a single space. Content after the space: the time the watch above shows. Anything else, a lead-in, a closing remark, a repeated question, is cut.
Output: 1:40
